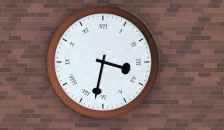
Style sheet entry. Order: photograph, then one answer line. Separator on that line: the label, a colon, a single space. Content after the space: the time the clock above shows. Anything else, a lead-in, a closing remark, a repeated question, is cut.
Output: 3:32
